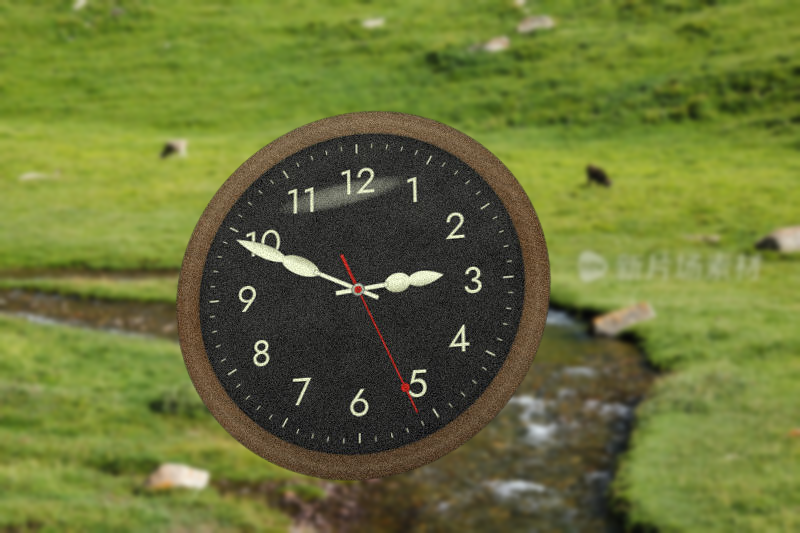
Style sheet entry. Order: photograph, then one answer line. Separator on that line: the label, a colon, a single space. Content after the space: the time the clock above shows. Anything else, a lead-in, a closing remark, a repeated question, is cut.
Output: 2:49:26
